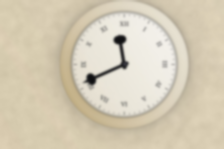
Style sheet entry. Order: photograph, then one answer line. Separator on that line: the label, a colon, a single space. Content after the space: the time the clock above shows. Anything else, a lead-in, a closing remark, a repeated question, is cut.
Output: 11:41
